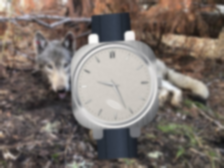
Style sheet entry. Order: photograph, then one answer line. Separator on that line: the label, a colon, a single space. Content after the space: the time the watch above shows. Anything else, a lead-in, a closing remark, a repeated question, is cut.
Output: 9:26
